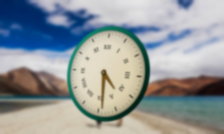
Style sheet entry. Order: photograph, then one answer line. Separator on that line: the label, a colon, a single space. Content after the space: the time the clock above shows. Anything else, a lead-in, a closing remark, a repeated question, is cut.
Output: 4:29
